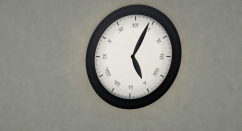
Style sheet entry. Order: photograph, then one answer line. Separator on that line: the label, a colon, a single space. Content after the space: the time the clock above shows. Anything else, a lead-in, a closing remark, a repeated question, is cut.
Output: 5:04
